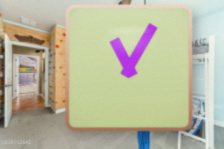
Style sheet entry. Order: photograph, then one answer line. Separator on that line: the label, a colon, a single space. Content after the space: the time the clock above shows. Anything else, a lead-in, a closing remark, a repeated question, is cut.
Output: 11:05
